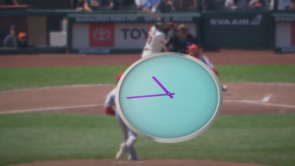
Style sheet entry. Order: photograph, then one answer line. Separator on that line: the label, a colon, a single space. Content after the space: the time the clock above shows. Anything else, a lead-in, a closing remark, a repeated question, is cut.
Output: 10:44
